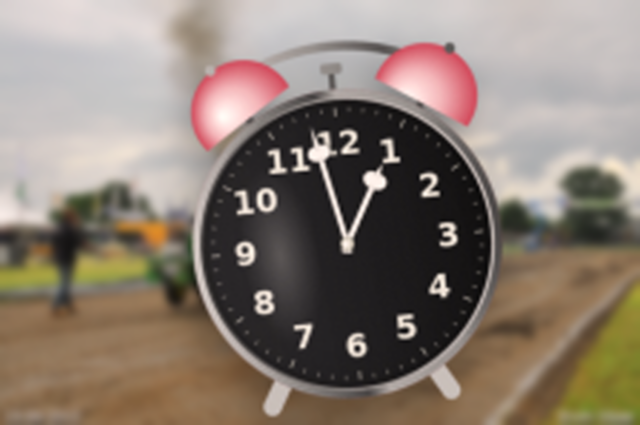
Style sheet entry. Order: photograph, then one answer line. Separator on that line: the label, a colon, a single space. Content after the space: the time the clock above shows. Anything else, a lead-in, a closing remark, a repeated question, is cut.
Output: 12:58
